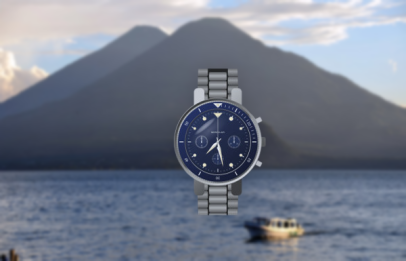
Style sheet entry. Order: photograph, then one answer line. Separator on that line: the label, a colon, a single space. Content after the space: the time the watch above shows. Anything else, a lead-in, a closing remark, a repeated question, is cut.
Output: 7:28
